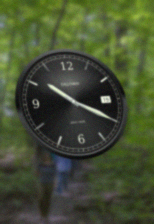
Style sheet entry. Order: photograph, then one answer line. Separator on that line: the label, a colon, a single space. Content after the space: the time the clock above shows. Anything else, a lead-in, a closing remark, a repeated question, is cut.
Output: 10:20
